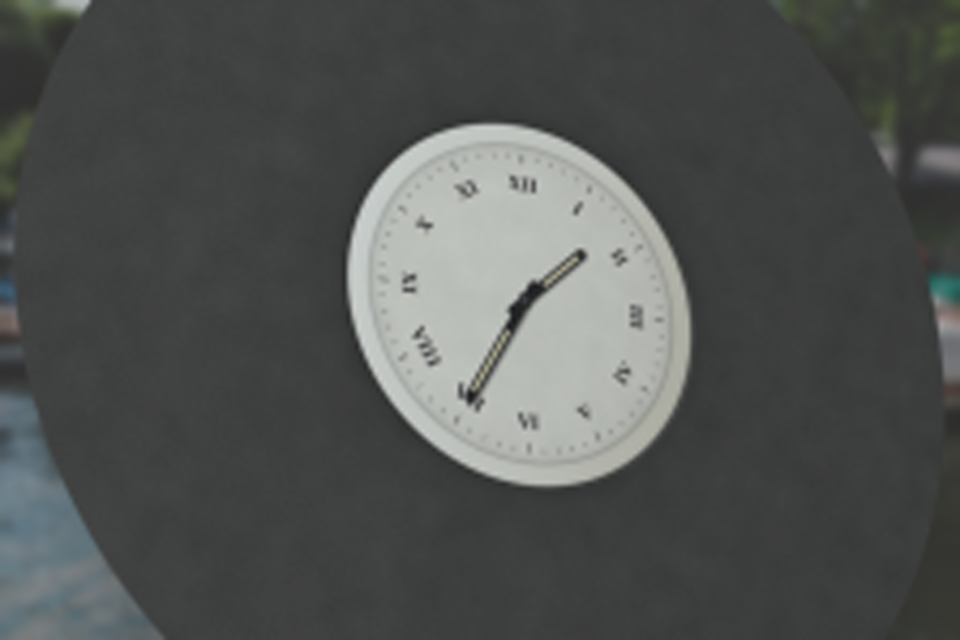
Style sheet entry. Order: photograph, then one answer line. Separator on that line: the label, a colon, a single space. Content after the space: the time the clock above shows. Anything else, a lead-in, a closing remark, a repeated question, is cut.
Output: 1:35
